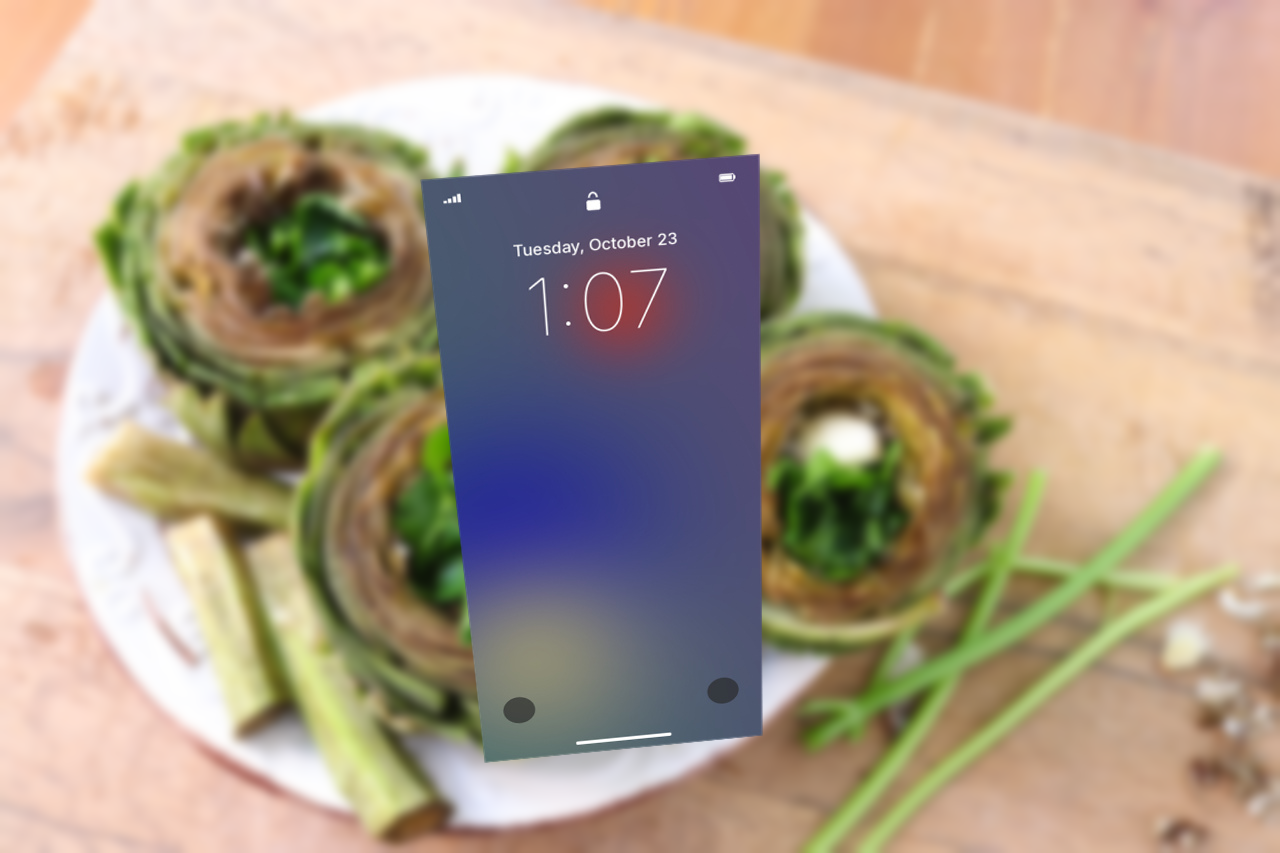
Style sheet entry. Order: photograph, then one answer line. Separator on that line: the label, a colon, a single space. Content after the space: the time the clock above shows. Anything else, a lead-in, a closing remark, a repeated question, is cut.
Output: 1:07
